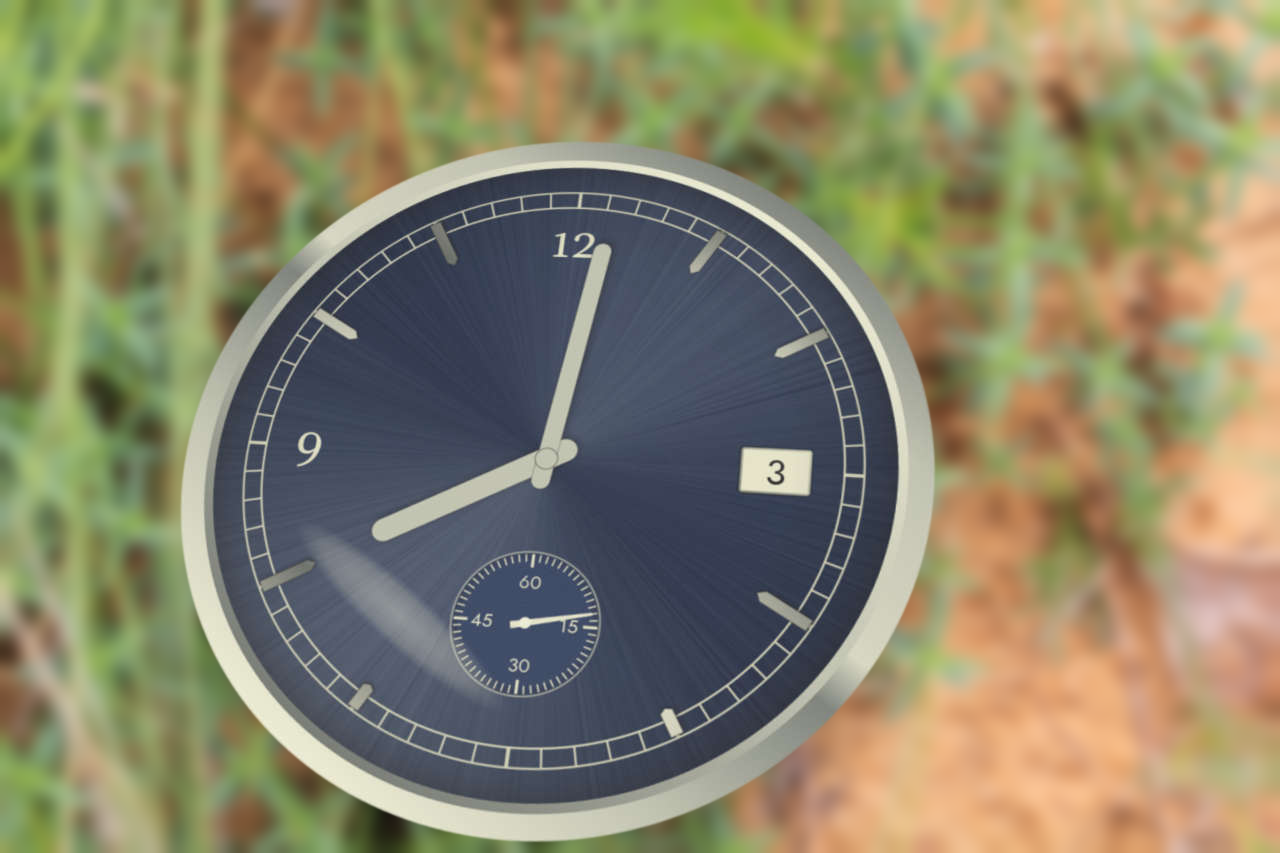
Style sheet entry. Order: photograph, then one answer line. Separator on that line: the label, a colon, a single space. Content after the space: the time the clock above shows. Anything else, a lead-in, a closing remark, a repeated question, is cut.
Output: 8:01:13
